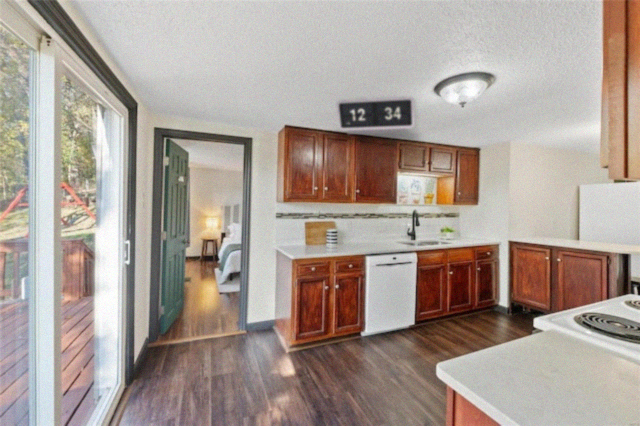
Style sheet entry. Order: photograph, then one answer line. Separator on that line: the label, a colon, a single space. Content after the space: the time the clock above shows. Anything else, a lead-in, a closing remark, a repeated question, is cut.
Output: 12:34
